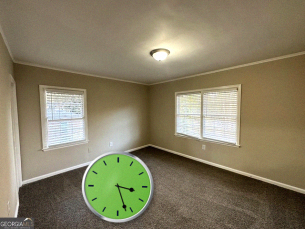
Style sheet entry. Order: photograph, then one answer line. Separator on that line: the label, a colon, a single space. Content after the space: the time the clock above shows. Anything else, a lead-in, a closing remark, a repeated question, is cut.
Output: 3:27
